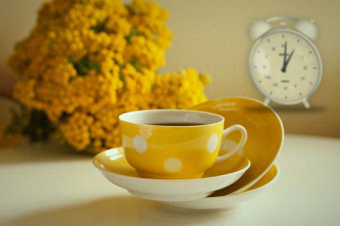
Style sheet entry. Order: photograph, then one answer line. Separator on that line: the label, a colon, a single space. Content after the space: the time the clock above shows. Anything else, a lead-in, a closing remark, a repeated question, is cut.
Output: 1:01
